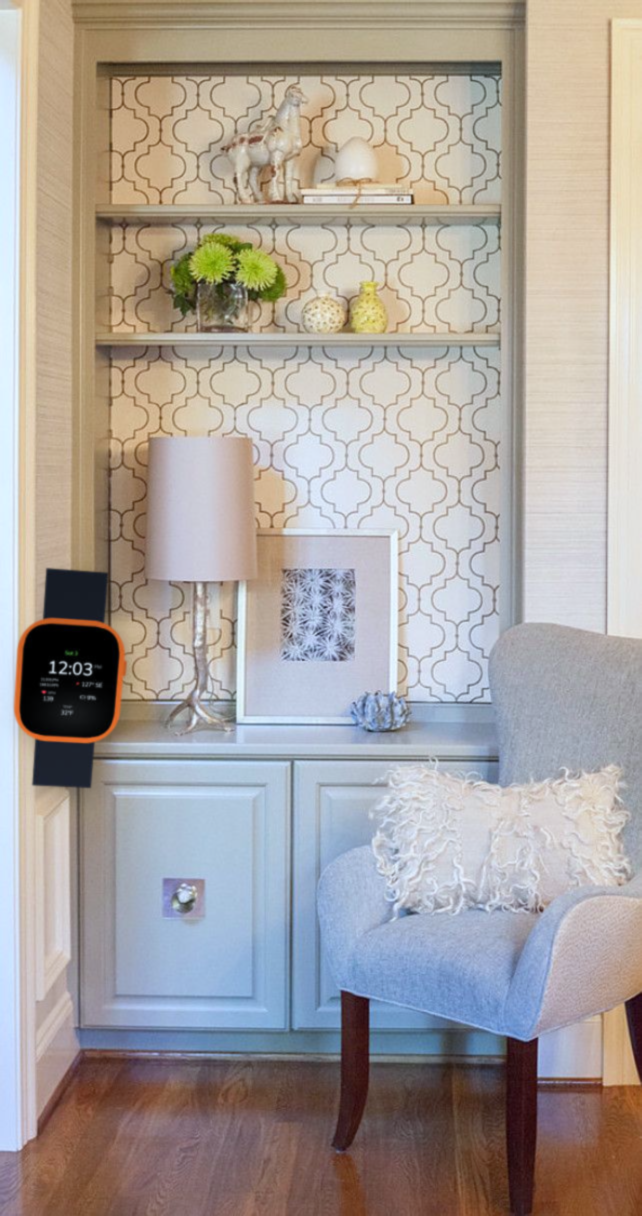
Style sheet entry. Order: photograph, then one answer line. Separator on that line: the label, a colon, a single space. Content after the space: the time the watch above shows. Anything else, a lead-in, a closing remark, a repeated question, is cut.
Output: 12:03
